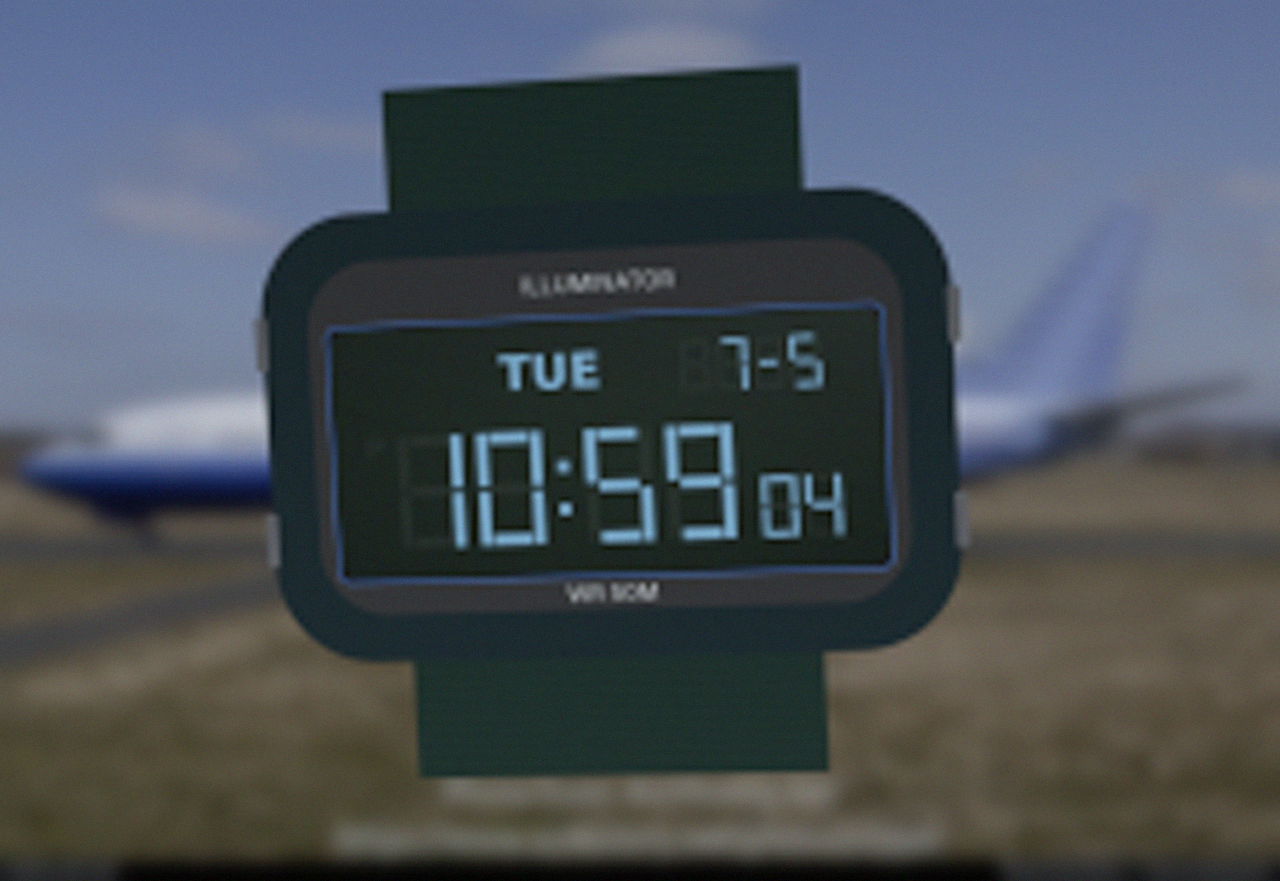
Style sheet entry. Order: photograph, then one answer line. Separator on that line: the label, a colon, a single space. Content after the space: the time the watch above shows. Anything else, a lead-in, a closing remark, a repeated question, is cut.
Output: 10:59:04
